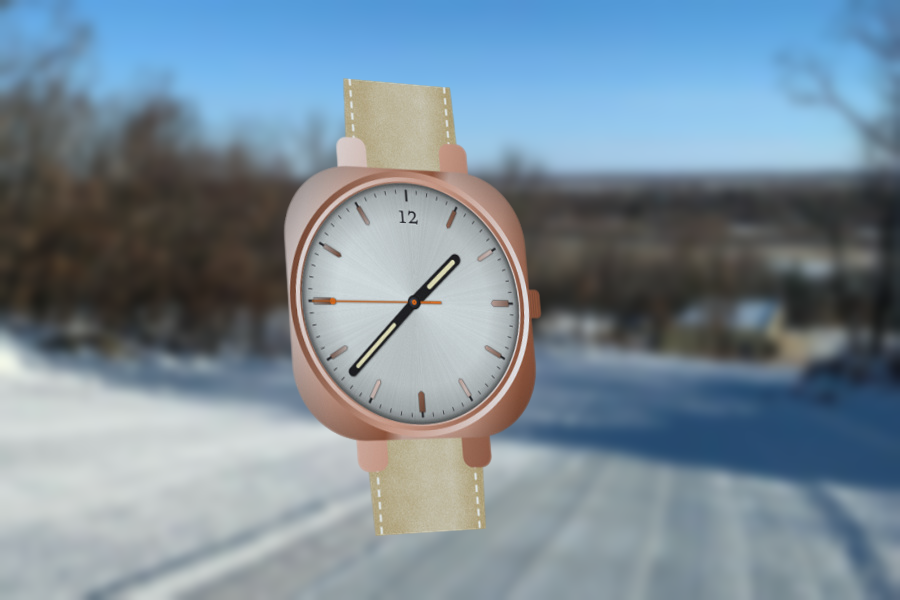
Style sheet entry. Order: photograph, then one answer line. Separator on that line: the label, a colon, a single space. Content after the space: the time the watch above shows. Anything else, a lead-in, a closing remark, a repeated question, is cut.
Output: 1:37:45
